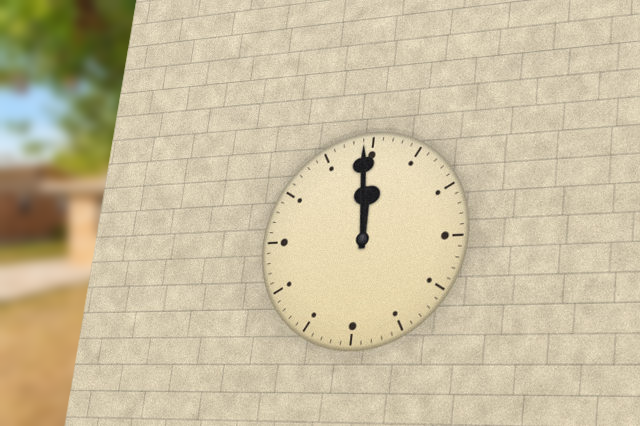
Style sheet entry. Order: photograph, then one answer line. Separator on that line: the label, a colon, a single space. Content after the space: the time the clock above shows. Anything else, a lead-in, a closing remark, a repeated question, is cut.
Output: 11:59
